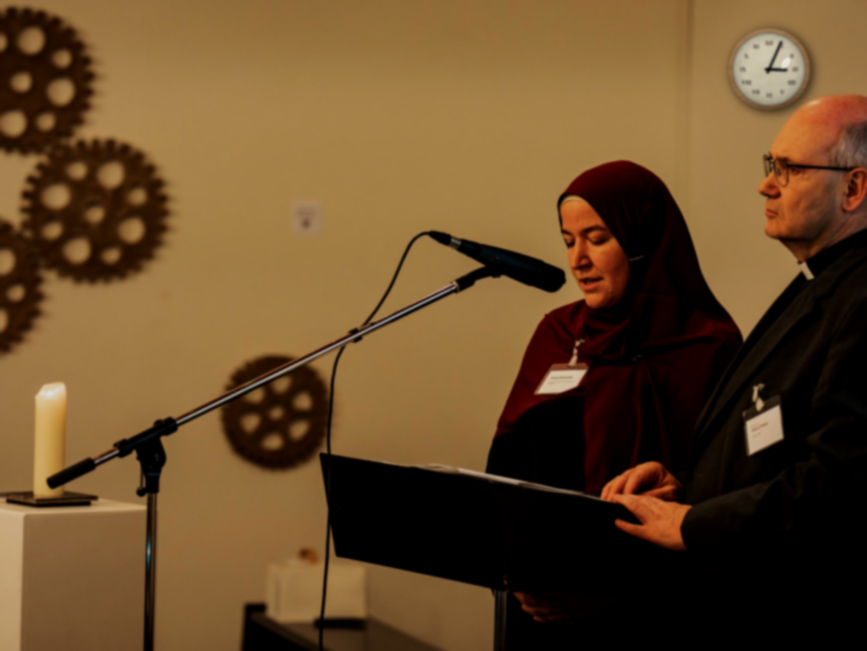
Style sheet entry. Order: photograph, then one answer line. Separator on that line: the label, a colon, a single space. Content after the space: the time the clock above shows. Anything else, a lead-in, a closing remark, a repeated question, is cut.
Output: 3:04
